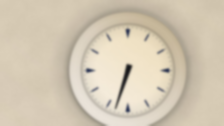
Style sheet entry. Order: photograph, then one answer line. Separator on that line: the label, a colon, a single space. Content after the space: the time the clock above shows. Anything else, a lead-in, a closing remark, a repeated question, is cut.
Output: 6:33
